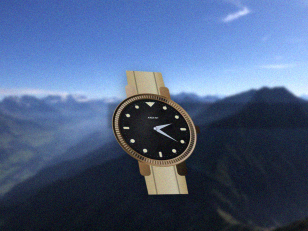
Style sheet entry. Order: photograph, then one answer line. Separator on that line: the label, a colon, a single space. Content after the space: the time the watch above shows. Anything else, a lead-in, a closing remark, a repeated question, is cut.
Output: 2:21
